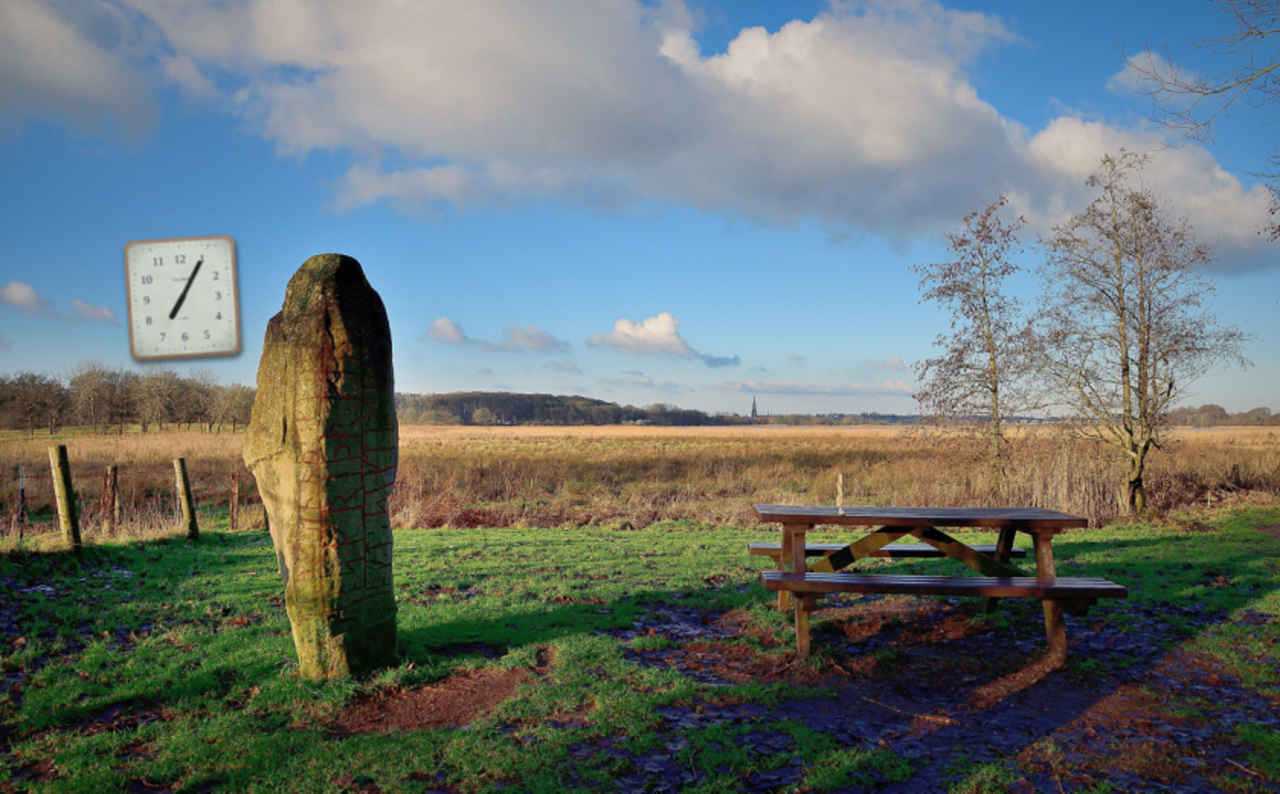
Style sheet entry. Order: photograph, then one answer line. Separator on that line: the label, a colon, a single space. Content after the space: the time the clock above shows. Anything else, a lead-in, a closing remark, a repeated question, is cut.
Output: 7:05
